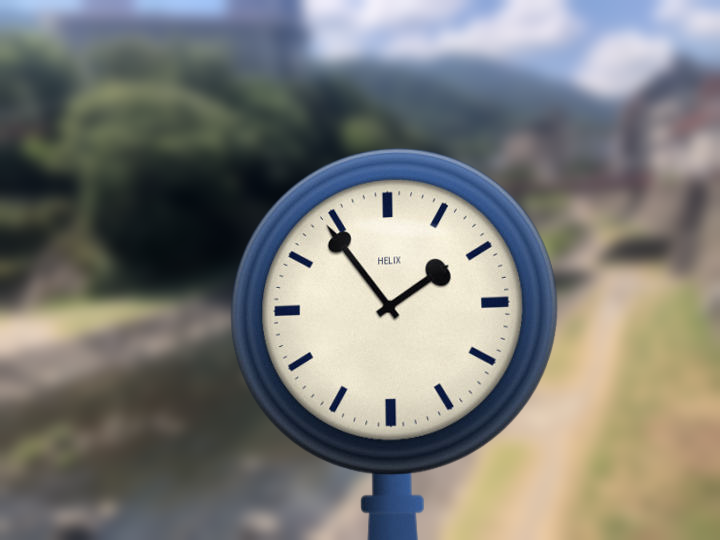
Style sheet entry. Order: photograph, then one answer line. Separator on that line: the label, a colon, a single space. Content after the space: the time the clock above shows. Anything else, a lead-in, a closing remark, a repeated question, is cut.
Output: 1:54
